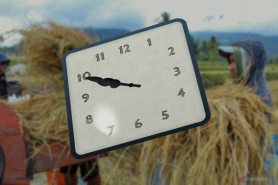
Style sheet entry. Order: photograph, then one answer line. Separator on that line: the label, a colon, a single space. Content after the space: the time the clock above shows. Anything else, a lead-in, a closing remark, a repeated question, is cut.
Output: 9:50
